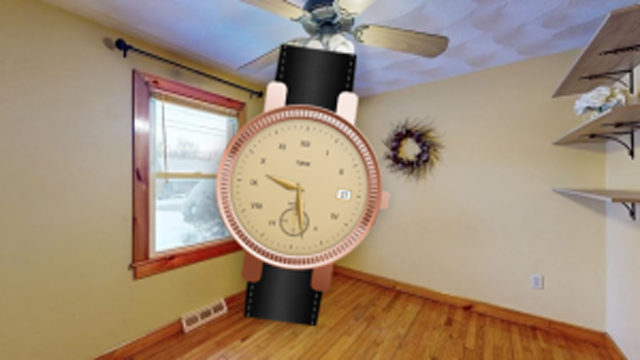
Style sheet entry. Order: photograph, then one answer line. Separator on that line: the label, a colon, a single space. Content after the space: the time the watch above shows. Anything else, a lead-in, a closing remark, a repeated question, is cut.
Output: 9:28
